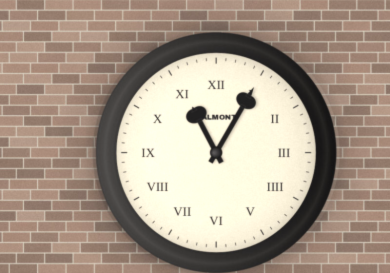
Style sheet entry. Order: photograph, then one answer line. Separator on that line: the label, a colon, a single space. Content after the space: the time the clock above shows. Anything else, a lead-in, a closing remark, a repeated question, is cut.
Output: 11:05
